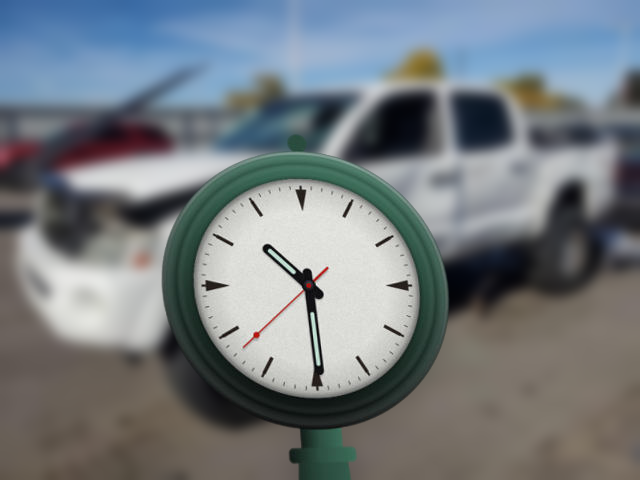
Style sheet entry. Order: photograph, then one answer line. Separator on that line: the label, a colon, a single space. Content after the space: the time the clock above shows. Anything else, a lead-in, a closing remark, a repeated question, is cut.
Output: 10:29:38
